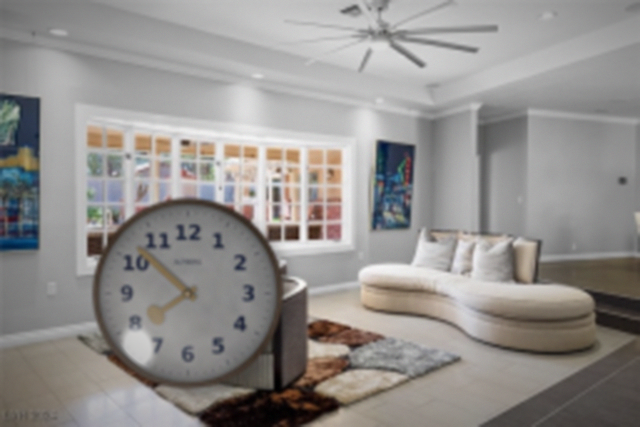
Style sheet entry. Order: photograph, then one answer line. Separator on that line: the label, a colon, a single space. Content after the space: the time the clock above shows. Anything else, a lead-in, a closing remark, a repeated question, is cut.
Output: 7:52
